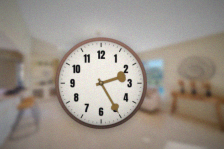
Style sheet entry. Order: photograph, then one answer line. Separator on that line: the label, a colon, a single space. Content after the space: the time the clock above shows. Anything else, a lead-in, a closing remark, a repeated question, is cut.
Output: 2:25
